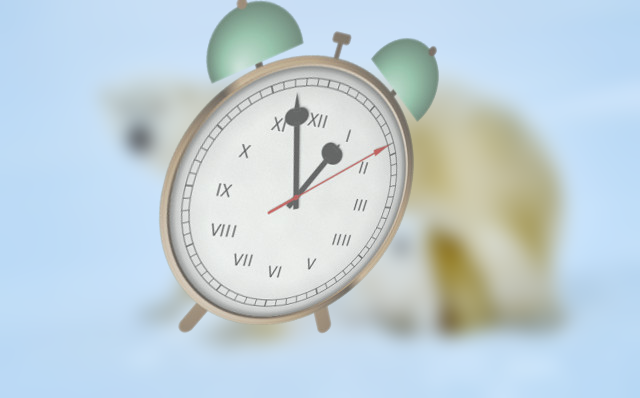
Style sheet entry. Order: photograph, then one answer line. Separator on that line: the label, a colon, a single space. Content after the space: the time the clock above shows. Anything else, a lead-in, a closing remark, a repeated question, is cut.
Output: 12:57:09
